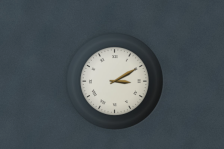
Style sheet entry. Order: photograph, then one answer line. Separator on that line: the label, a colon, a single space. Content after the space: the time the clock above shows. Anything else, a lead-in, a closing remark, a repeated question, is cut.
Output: 3:10
